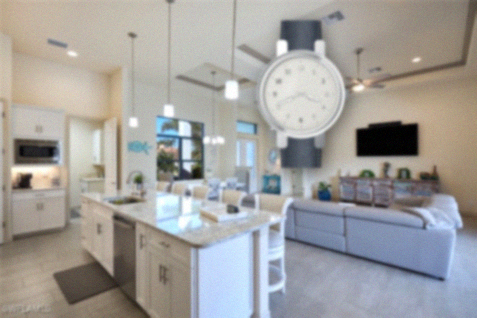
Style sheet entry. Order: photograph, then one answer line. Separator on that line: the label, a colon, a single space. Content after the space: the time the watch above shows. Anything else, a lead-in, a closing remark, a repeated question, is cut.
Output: 3:41
